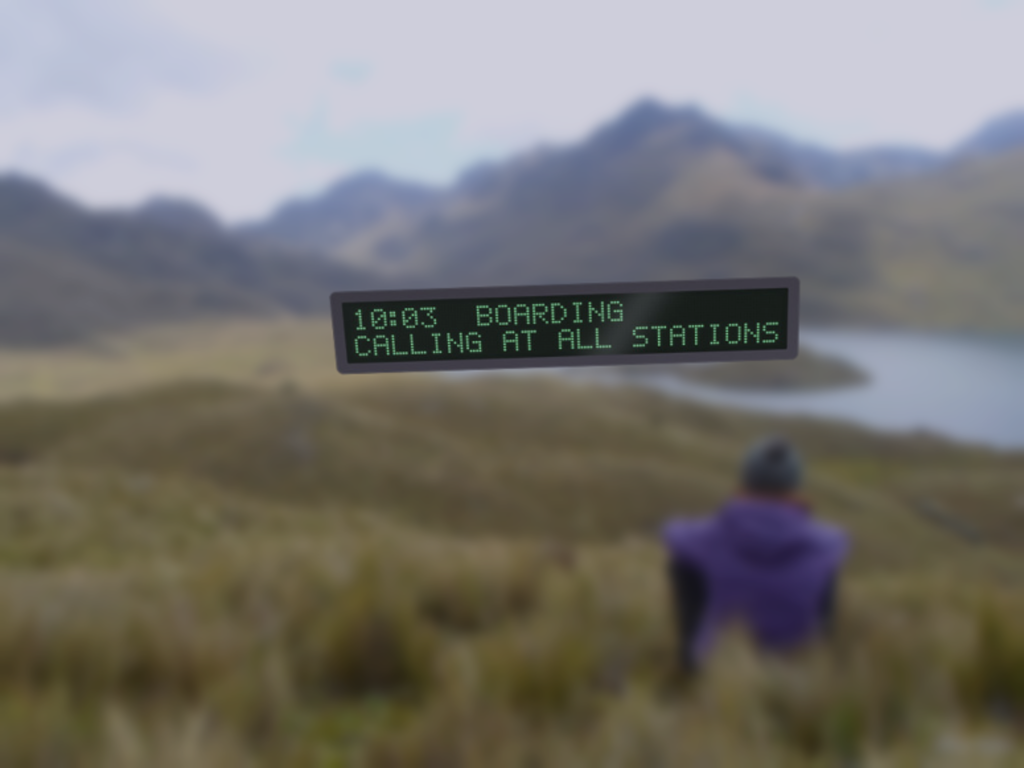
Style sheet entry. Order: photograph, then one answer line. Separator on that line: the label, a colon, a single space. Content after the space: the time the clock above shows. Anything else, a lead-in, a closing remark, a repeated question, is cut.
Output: 10:03
